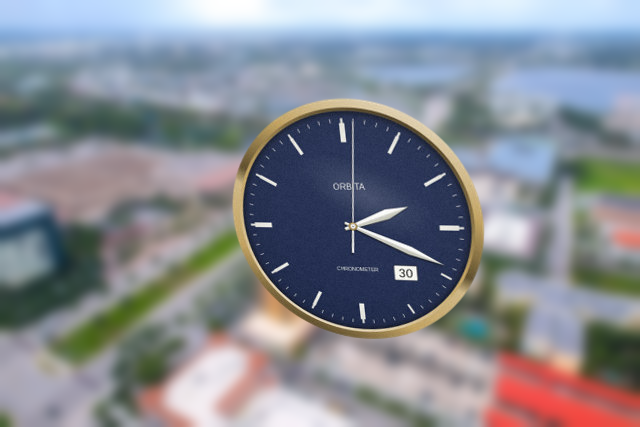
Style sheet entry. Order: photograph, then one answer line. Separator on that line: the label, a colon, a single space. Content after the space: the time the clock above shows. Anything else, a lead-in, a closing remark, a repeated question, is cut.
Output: 2:19:01
